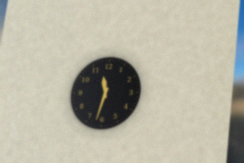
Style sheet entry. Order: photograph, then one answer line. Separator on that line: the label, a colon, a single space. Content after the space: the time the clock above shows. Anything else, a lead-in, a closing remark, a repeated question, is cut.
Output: 11:32
